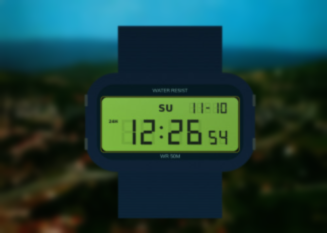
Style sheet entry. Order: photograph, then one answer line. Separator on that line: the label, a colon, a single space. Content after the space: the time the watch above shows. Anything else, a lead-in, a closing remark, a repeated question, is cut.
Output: 12:26:54
